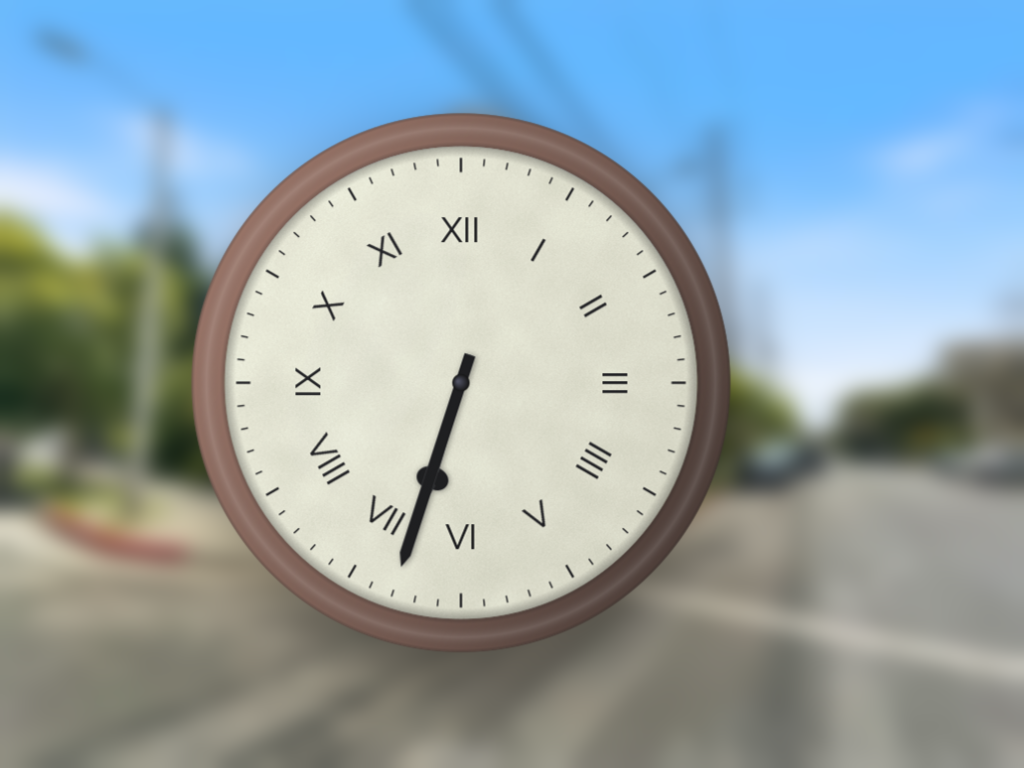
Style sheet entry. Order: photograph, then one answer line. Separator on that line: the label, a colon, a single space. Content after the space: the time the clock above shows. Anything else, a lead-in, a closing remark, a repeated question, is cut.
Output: 6:33
